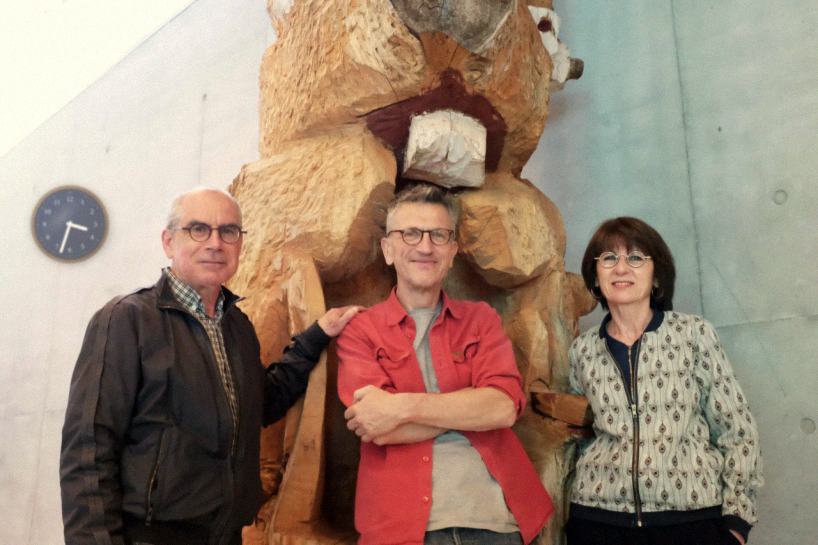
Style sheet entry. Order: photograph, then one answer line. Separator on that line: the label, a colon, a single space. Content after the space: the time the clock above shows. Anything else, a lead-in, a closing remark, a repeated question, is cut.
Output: 3:33
